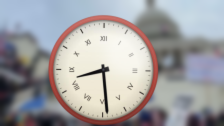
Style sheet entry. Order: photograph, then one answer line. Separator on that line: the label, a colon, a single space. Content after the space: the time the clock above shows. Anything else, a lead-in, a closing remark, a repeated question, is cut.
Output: 8:29
